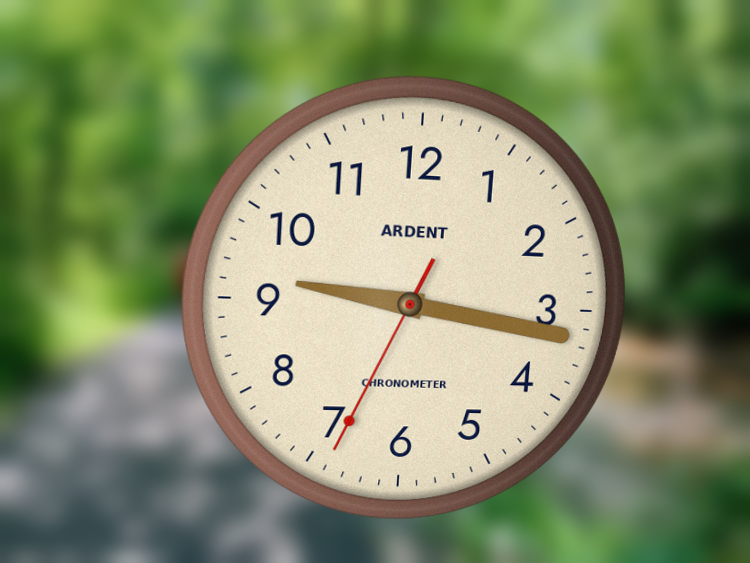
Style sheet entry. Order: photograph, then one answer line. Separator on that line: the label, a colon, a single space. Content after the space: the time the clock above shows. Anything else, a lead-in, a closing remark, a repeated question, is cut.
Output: 9:16:34
